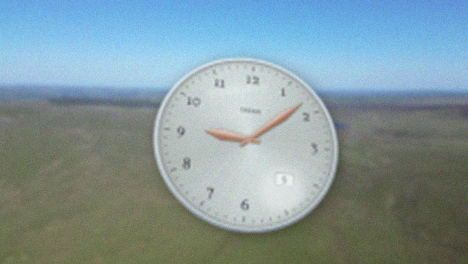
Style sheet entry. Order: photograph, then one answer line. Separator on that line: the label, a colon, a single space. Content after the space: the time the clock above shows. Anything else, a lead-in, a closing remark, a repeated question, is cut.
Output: 9:08
